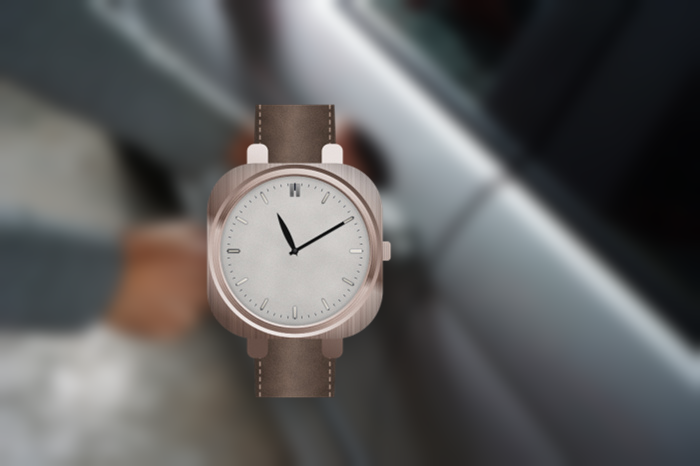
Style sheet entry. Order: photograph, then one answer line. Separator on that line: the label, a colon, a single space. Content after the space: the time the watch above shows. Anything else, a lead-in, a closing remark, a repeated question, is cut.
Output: 11:10
